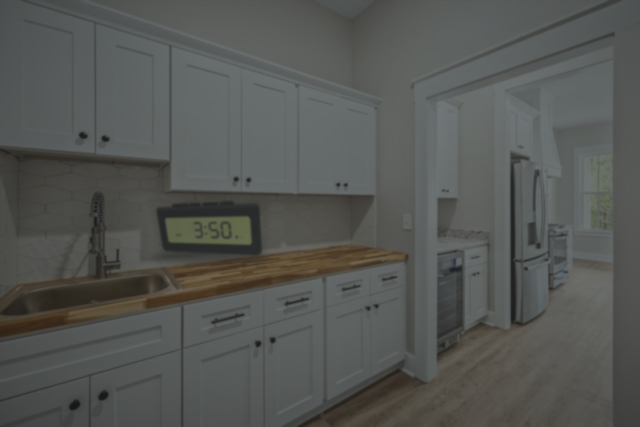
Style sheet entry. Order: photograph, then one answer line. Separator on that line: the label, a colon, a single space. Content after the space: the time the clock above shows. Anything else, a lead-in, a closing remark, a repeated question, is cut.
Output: 3:50
